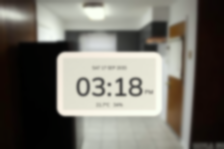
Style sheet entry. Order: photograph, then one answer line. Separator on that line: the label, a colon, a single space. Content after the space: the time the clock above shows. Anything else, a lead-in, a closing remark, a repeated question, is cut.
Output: 3:18
